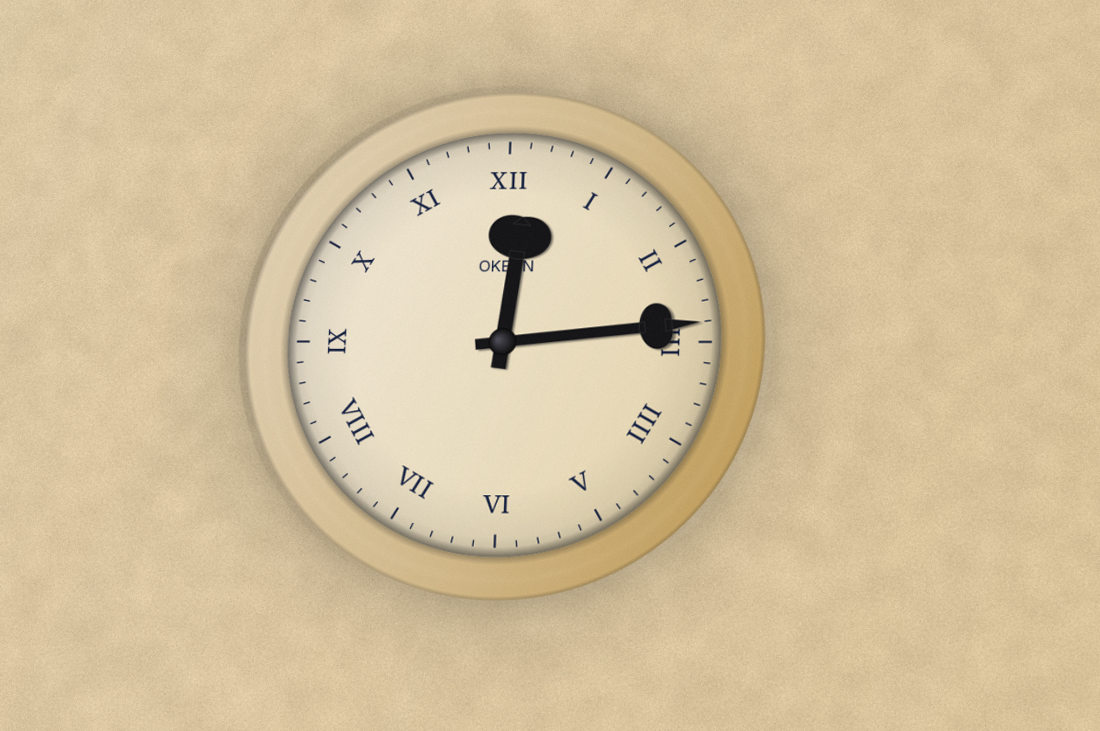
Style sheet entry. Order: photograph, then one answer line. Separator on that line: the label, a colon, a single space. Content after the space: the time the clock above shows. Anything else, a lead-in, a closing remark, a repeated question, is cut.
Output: 12:14
